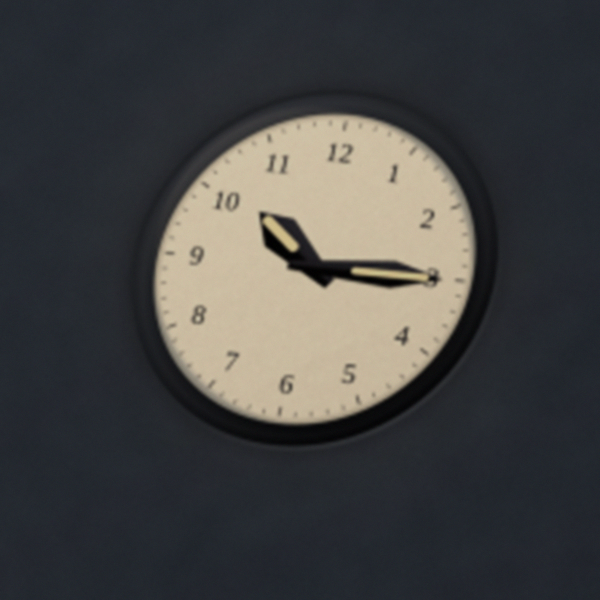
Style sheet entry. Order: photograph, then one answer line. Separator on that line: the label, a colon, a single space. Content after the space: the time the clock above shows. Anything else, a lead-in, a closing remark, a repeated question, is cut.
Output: 10:15
